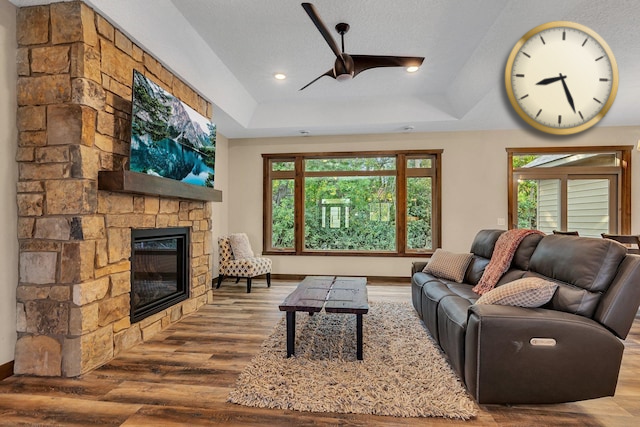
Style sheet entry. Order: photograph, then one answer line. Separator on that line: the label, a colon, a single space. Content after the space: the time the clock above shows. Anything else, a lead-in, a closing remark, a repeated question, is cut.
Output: 8:26
